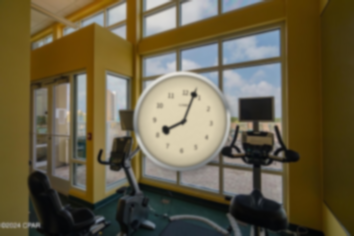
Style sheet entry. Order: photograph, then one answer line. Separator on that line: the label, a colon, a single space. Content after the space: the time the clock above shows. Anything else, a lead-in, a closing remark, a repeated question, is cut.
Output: 8:03
